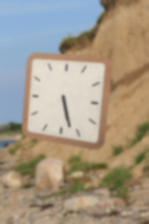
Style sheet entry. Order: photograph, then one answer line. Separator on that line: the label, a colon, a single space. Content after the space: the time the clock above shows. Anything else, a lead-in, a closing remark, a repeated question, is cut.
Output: 5:27
